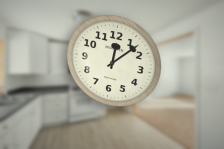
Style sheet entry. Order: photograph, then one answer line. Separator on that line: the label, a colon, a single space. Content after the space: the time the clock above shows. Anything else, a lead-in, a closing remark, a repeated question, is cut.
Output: 12:07
